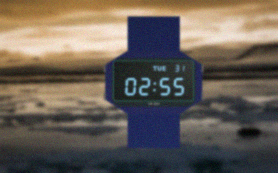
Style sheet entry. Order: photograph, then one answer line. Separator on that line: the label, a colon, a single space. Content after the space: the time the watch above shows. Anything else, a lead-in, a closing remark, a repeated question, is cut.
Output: 2:55
